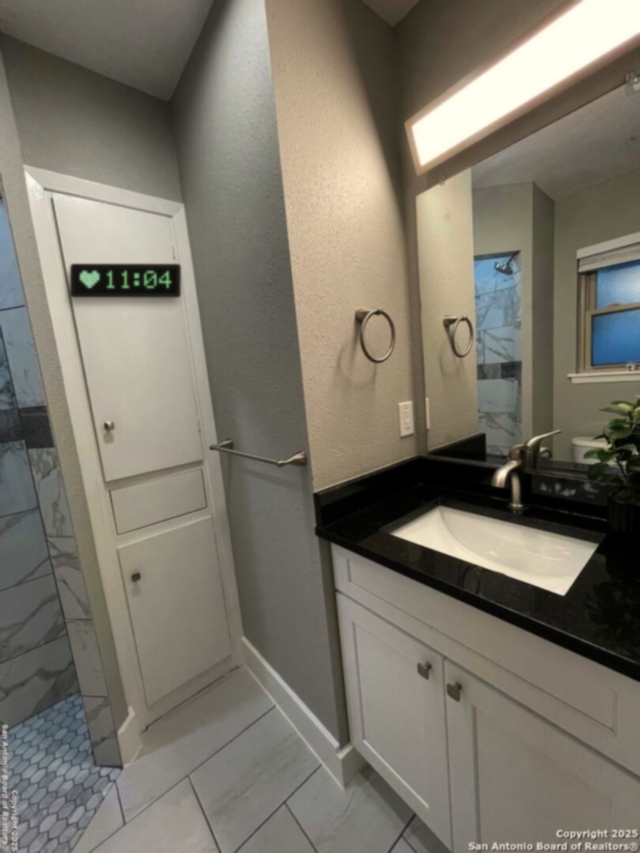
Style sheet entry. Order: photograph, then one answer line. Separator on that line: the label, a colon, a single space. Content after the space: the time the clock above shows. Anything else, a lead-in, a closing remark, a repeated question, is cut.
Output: 11:04
